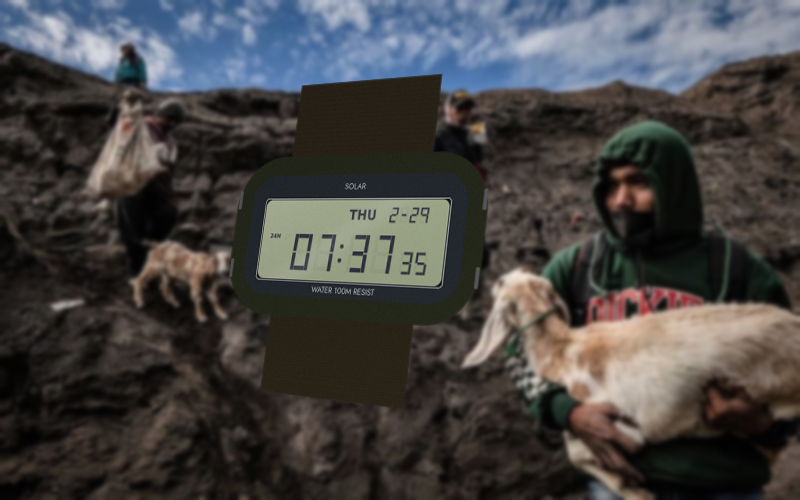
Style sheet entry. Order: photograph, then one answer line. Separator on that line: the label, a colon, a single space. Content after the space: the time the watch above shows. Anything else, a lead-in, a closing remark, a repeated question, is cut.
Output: 7:37:35
